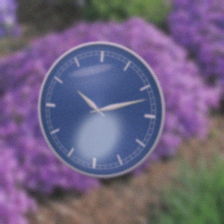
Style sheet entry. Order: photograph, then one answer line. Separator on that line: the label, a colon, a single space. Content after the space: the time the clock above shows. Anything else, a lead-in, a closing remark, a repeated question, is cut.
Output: 10:12
